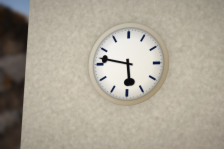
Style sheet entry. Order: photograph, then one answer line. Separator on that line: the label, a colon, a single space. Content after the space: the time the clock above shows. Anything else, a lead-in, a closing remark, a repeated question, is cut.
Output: 5:47
